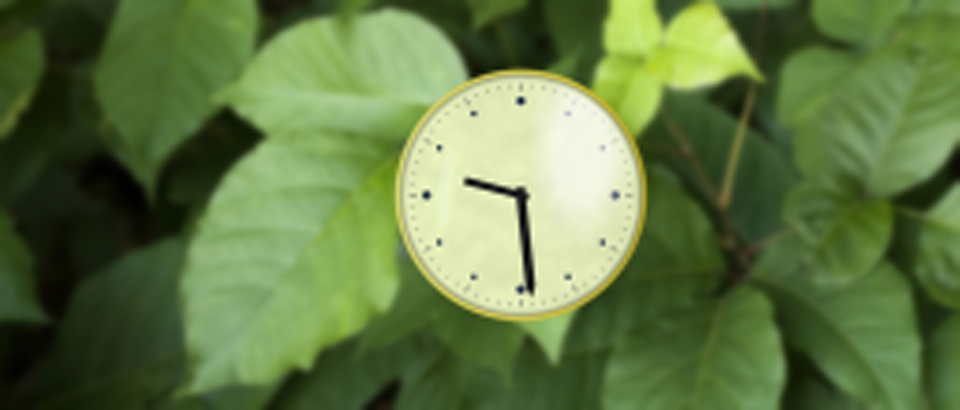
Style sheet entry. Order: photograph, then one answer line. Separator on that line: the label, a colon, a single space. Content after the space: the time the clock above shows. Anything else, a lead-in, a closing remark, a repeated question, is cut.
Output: 9:29
